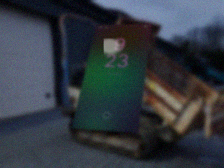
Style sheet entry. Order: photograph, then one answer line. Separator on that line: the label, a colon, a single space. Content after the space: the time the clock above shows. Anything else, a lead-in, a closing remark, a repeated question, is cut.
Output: 9:23
